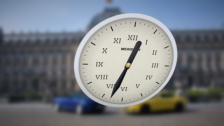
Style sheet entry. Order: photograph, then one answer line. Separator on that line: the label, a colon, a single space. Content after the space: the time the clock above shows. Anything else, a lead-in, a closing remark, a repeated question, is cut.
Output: 12:33
